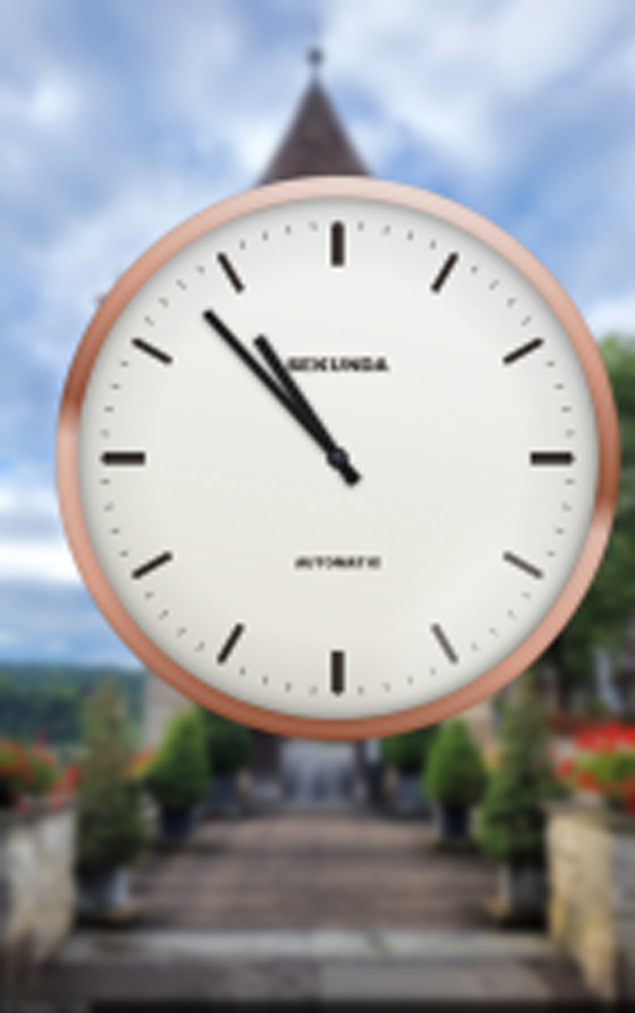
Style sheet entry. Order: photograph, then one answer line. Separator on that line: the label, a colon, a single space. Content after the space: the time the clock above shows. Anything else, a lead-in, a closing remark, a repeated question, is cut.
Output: 10:53
